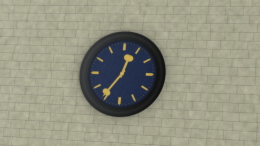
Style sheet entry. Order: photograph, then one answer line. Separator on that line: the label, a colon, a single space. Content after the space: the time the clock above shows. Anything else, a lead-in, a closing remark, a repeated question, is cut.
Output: 12:36
